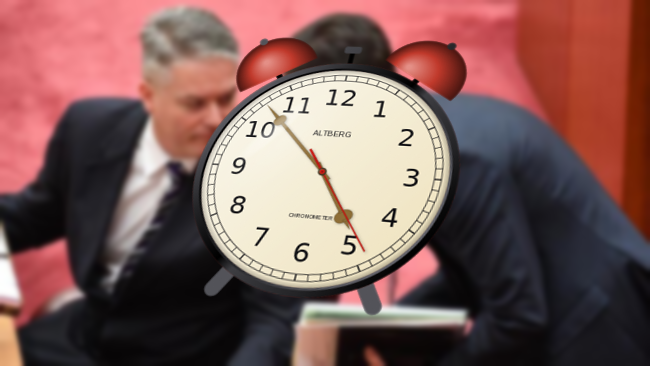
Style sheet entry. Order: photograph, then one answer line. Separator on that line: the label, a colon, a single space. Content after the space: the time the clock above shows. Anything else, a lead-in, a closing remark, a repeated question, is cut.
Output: 4:52:24
